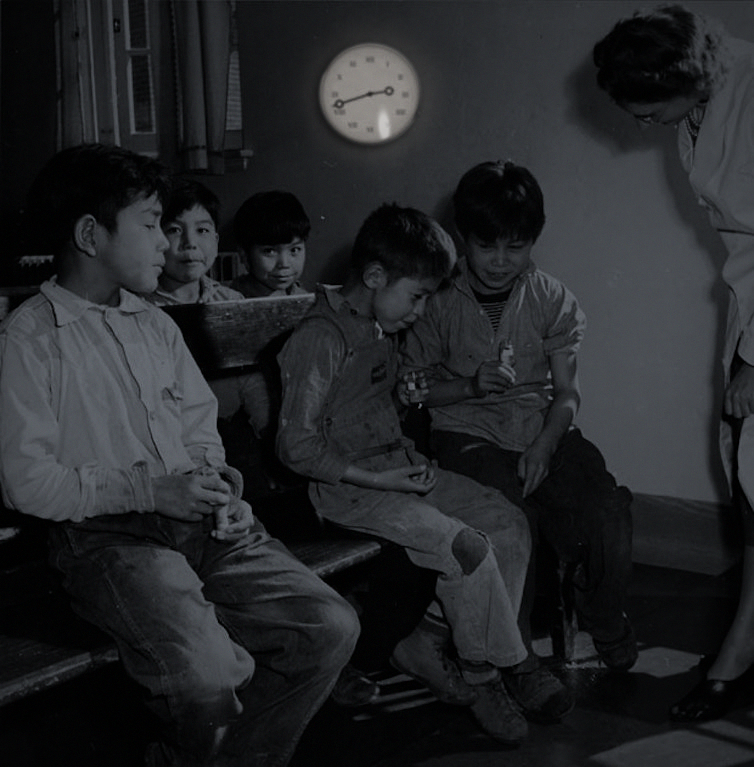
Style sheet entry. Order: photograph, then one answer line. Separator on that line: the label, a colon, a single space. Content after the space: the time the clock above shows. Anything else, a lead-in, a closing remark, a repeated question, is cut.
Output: 2:42
